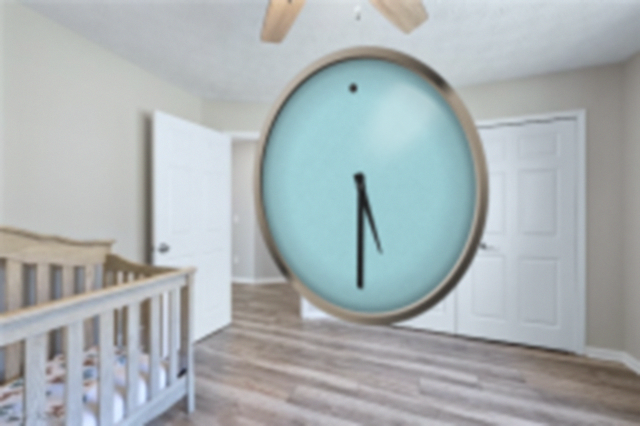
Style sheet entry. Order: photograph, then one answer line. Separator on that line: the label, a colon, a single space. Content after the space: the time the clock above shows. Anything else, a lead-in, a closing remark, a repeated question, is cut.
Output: 5:31
